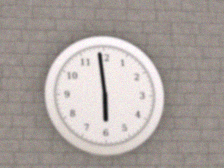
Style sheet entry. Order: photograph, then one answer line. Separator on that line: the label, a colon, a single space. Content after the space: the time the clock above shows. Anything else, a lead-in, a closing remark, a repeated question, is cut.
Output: 5:59
